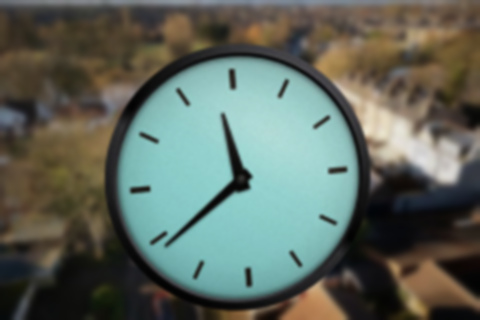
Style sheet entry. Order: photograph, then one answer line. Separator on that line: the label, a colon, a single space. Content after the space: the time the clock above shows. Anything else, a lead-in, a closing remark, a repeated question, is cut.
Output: 11:39
